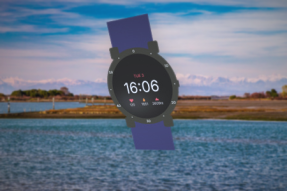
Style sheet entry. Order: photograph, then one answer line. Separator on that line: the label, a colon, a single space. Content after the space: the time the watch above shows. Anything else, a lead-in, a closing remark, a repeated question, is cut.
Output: 16:06
